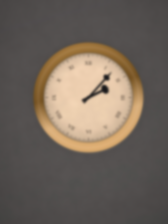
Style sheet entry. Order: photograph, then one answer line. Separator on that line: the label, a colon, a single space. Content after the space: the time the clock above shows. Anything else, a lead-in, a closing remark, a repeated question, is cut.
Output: 2:07
